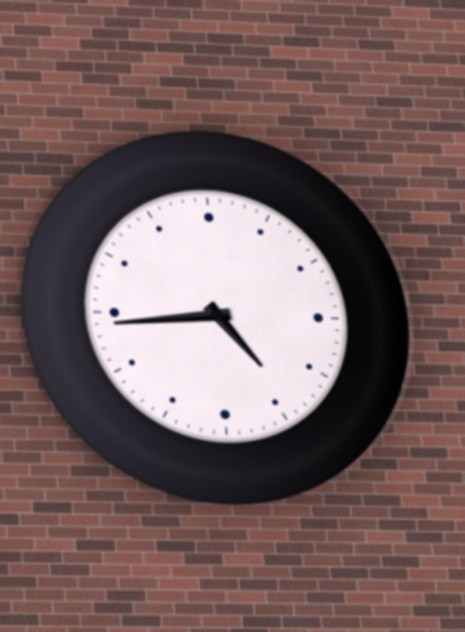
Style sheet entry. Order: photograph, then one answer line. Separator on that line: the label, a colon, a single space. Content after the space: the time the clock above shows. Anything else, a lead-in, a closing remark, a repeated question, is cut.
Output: 4:44
